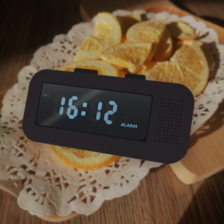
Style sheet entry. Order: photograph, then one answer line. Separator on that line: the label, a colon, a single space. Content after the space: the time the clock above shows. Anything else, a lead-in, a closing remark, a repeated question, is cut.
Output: 16:12
